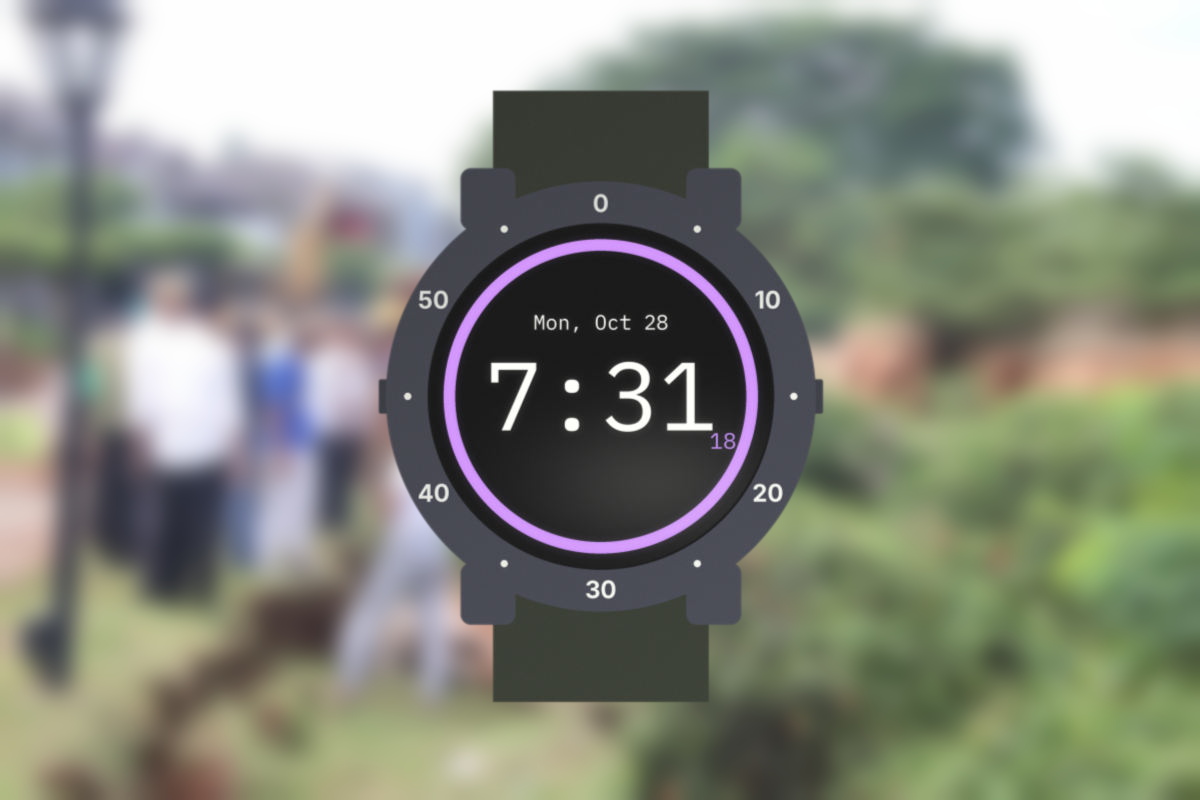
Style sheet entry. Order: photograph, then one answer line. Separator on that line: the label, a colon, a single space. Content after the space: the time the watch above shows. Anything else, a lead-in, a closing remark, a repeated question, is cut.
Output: 7:31:18
